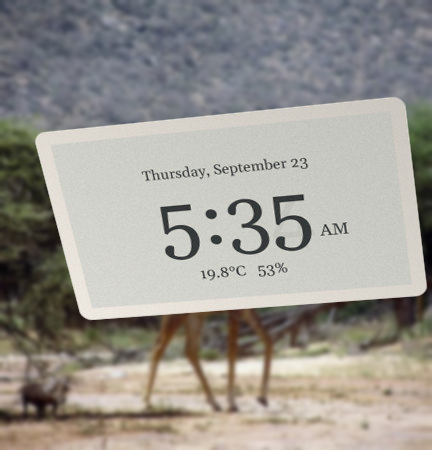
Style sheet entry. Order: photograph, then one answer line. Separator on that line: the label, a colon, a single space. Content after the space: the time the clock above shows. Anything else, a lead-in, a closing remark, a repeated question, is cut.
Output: 5:35
